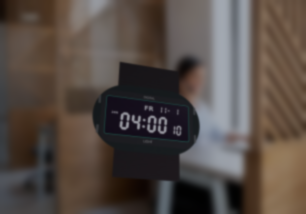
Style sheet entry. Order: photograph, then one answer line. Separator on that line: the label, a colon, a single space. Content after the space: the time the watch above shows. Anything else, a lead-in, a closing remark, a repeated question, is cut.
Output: 4:00:10
